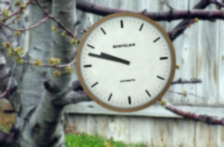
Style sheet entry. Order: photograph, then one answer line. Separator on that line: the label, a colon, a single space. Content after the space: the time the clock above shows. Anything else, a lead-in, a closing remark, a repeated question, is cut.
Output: 9:48
